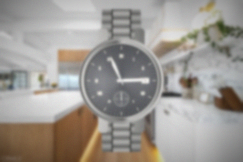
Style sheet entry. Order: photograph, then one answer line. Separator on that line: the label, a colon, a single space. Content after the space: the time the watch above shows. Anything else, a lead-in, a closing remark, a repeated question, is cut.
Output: 2:56
